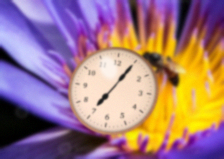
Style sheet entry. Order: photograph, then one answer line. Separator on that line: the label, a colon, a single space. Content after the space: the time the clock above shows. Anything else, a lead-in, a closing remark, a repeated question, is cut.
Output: 7:05
